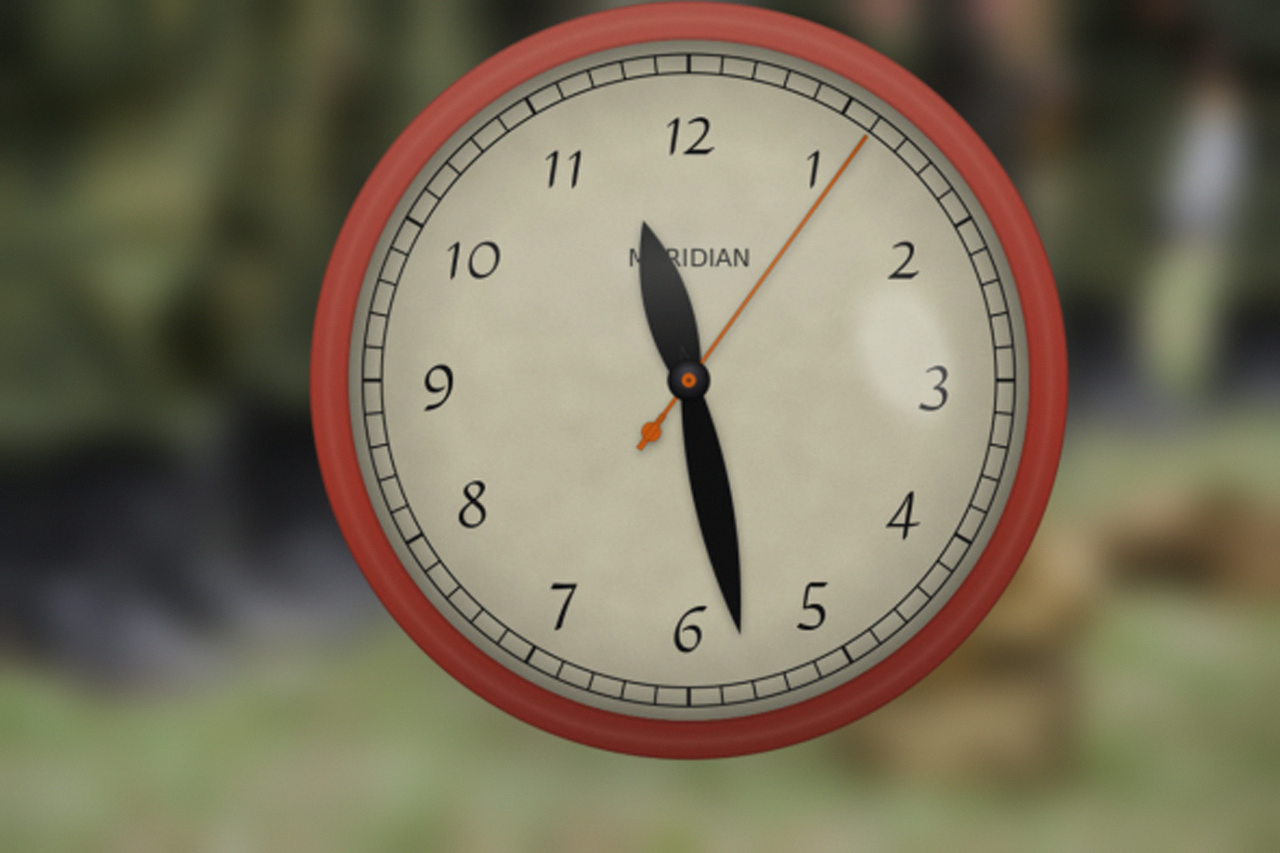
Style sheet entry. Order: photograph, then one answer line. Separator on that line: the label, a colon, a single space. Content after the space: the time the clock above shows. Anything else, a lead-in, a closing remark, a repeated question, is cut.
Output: 11:28:06
